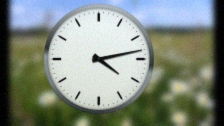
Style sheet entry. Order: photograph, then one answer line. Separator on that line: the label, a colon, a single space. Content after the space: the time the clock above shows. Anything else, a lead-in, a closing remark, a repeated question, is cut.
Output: 4:13
